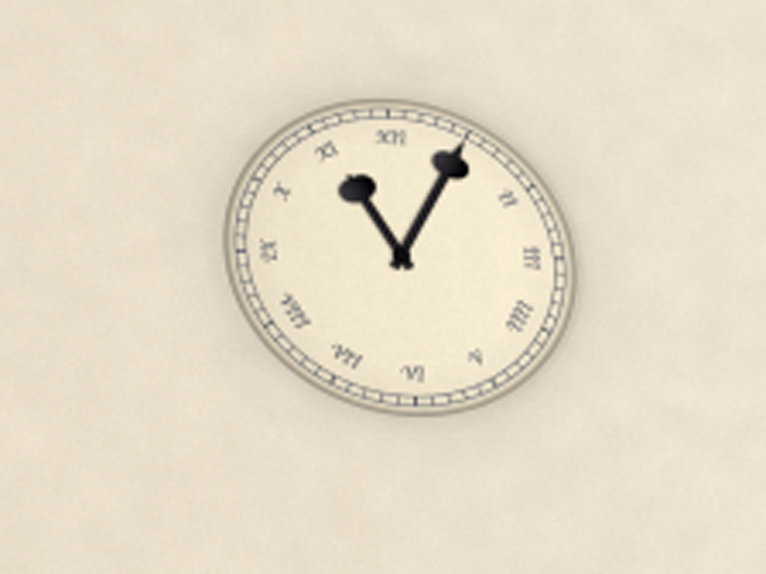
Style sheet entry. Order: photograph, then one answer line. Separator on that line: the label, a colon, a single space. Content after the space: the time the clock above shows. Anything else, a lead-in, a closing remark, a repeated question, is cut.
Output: 11:05
